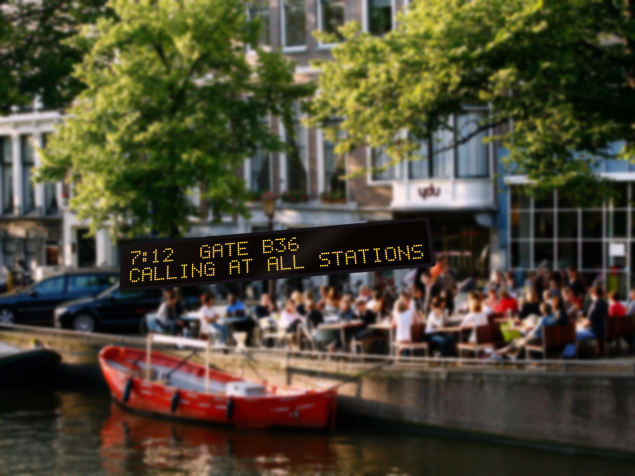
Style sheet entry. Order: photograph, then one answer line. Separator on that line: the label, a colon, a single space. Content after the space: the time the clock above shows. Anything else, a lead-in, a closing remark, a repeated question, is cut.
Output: 7:12
